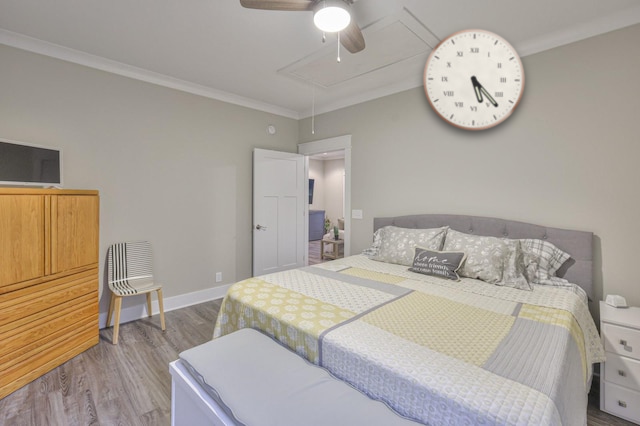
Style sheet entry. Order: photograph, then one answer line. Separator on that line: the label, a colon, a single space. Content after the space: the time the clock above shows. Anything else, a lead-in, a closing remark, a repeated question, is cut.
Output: 5:23
